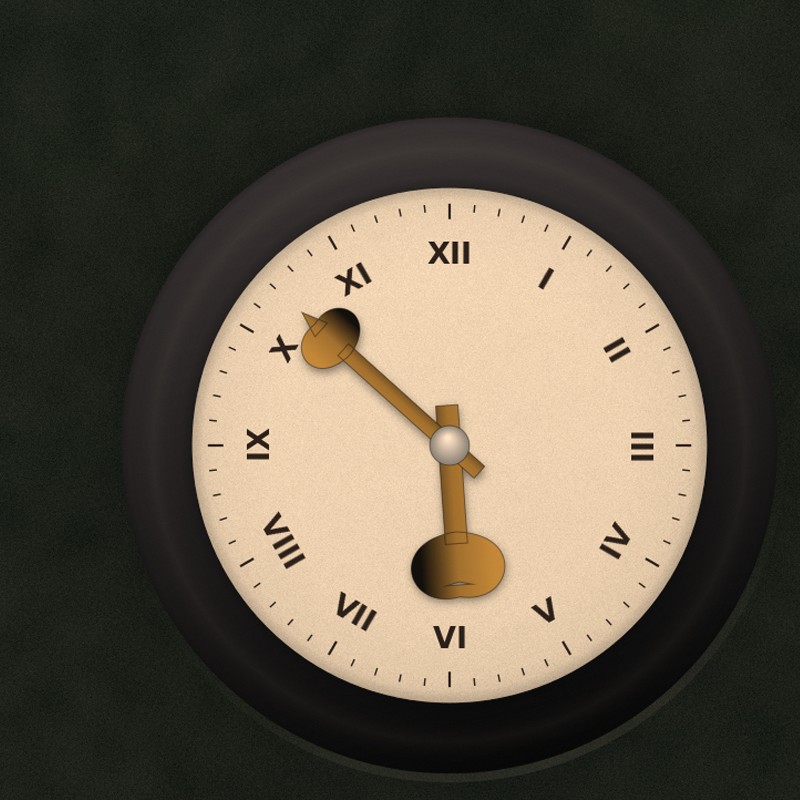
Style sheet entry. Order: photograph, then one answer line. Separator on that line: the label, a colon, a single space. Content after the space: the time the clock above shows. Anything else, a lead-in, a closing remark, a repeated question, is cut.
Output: 5:52
